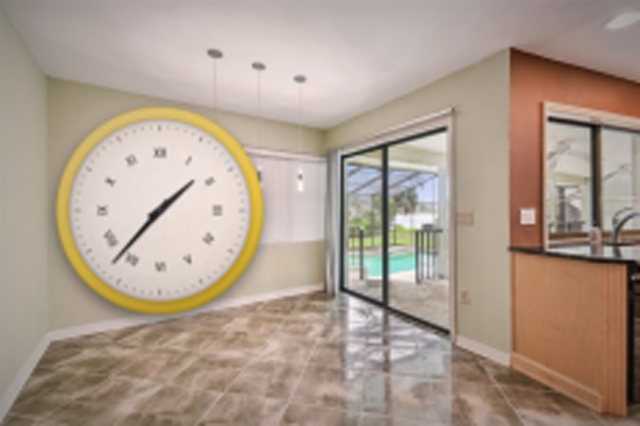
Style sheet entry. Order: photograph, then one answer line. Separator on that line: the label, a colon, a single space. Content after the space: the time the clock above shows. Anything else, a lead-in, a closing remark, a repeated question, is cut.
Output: 1:37
